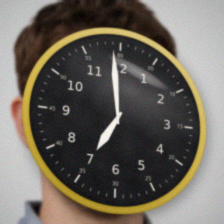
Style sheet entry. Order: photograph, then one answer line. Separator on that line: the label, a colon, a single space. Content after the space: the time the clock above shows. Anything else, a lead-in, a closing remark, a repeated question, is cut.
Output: 6:59
